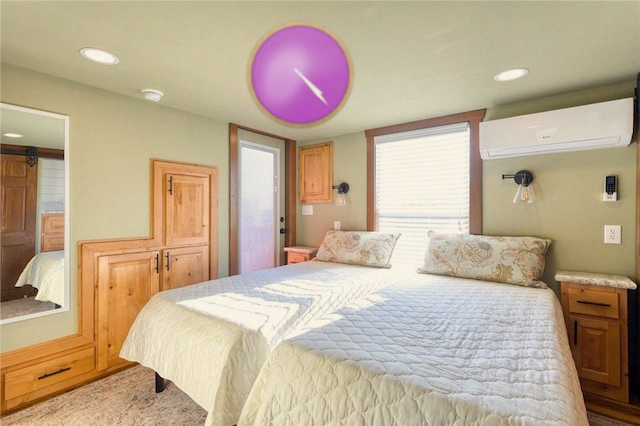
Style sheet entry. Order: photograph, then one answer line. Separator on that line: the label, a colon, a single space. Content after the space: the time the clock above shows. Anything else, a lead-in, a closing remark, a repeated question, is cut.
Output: 4:23
